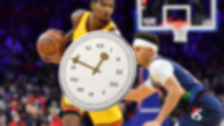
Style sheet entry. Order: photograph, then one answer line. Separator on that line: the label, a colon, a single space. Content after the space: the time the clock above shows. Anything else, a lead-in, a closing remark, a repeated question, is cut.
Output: 12:48
